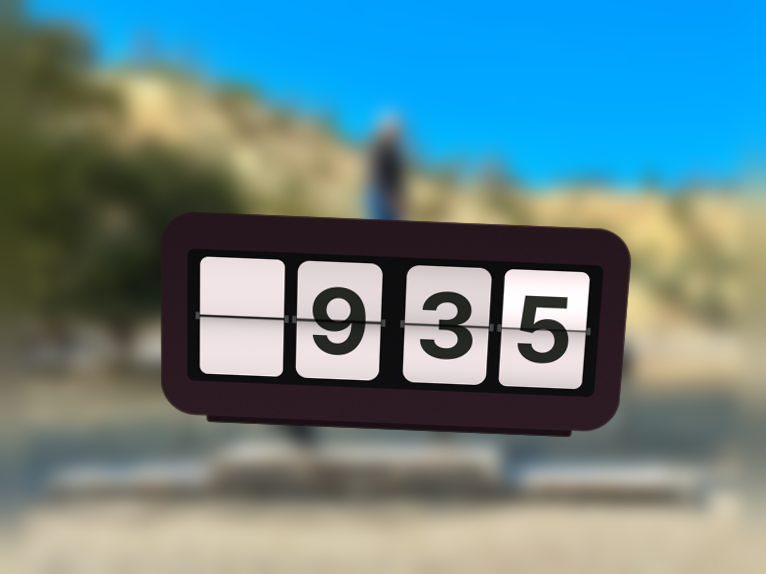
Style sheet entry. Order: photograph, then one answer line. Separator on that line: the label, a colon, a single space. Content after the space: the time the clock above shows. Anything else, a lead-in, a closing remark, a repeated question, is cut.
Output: 9:35
